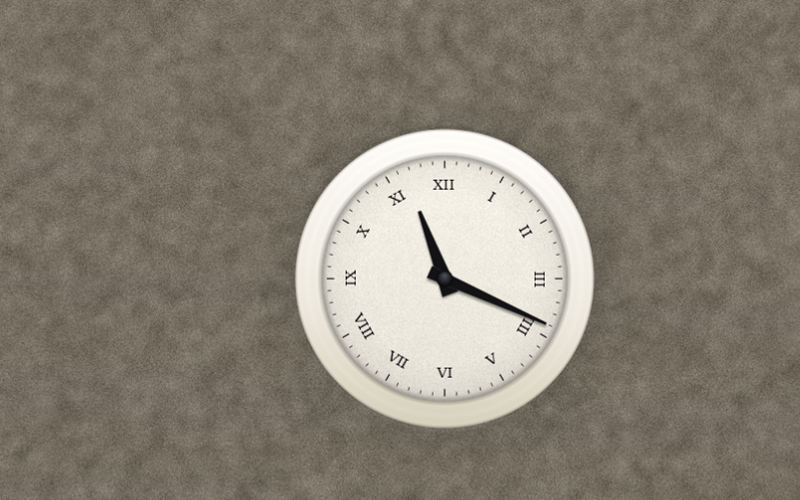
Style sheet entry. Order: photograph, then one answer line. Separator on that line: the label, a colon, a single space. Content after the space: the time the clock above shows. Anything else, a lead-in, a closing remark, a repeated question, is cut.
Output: 11:19
